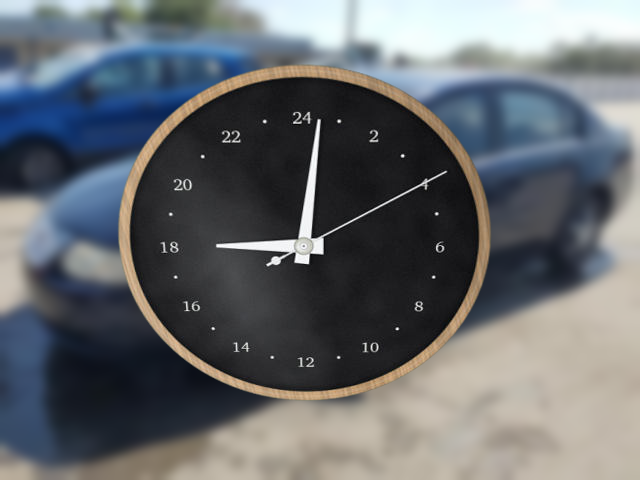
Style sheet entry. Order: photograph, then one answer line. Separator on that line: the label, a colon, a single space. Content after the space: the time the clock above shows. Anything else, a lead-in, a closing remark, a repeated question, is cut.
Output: 18:01:10
